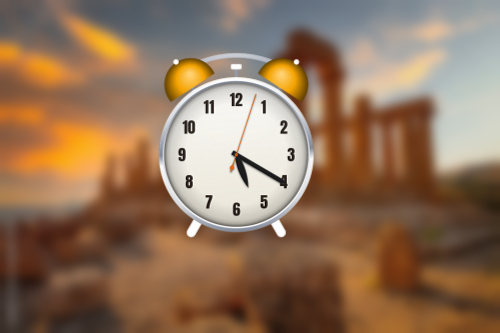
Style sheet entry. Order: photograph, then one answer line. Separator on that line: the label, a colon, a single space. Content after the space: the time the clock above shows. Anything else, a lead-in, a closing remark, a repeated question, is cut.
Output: 5:20:03
